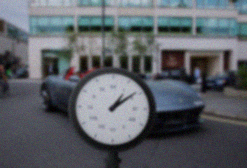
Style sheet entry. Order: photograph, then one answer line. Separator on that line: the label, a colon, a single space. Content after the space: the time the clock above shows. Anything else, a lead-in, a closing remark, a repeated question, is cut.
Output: 1:09
